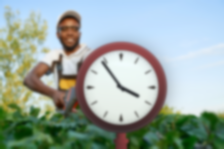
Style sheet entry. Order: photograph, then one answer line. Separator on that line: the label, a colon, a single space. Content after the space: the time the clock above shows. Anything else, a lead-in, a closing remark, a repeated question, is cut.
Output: 3:54
